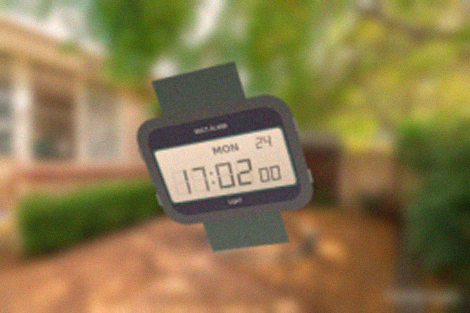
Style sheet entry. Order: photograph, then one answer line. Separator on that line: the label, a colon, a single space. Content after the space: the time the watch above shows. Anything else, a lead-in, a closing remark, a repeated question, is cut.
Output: 17:02:00
